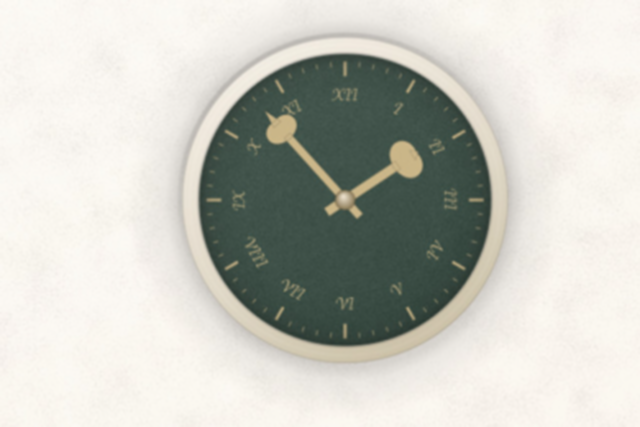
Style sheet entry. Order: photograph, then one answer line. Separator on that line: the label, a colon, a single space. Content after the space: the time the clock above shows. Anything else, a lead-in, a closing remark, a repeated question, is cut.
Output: 1:53
